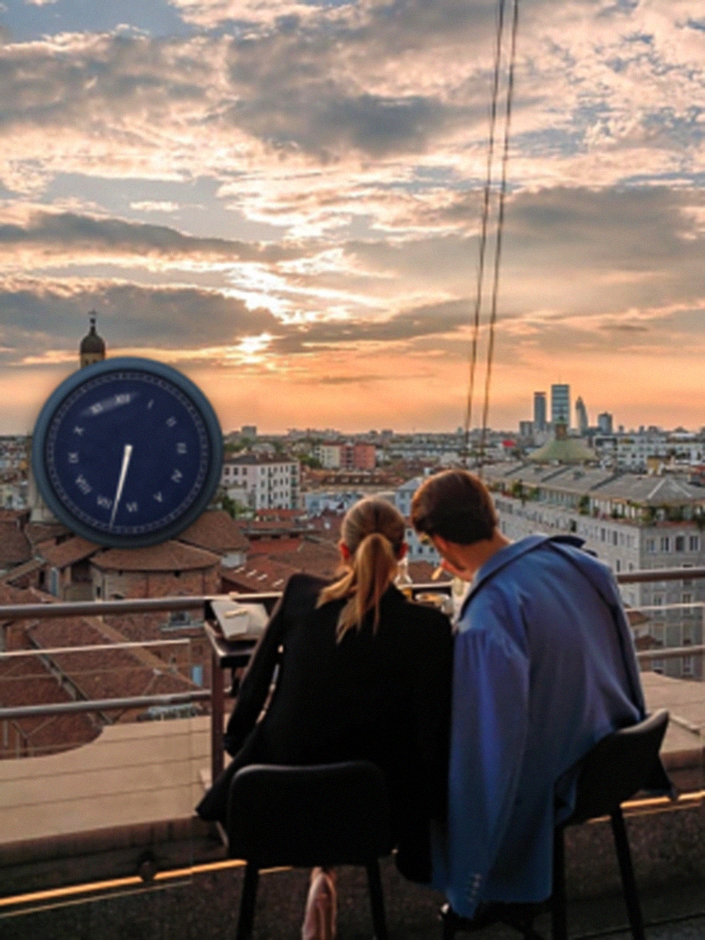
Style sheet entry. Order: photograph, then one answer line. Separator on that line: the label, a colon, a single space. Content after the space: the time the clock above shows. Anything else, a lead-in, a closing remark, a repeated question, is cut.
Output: 6:33
